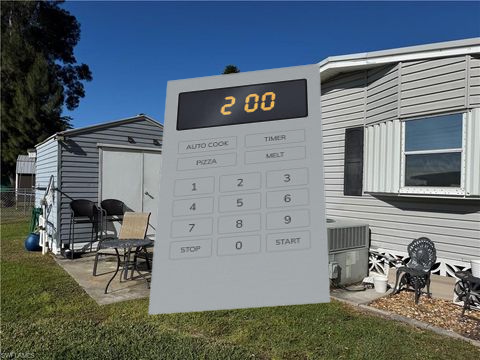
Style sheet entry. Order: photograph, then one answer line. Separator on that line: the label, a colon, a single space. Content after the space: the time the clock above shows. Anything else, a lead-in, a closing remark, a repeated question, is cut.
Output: 2:00
